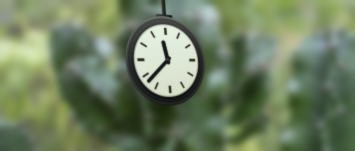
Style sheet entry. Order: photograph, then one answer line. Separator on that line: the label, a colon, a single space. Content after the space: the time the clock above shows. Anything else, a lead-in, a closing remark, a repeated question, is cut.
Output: 11:38
